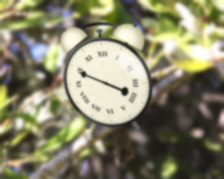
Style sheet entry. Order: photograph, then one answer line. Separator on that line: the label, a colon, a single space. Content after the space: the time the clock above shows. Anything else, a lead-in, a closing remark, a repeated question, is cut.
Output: 3:49
